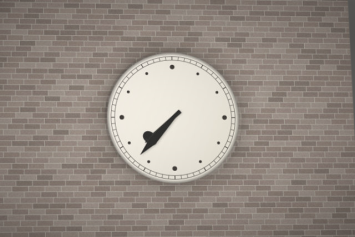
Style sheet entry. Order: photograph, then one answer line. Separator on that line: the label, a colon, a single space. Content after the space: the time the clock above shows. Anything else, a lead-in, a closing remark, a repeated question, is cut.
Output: 7:37
